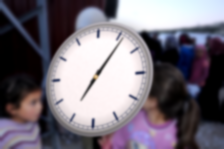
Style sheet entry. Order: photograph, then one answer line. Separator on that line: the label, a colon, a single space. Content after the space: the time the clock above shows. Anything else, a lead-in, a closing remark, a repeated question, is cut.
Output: 7:06
